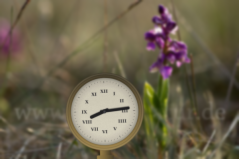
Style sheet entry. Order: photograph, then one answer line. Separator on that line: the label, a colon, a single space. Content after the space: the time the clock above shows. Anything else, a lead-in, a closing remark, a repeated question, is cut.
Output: 8:14
